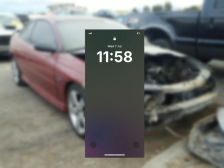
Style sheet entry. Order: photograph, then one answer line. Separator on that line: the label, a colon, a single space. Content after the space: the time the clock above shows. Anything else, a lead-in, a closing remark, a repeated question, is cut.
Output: 11:58
